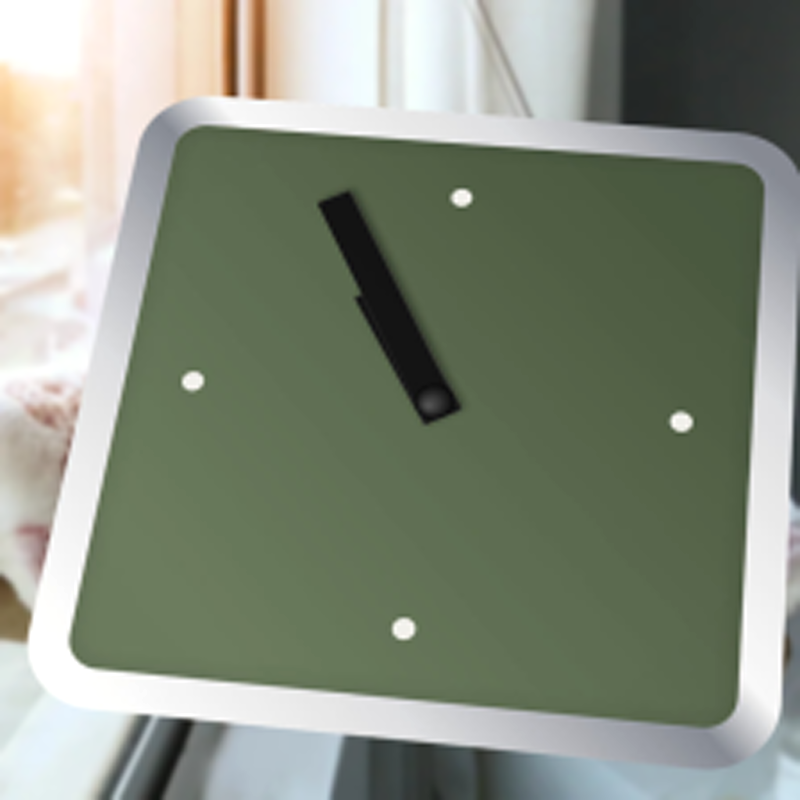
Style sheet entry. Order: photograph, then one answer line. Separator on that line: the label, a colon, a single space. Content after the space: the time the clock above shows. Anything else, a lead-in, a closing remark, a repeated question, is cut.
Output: 10:55
